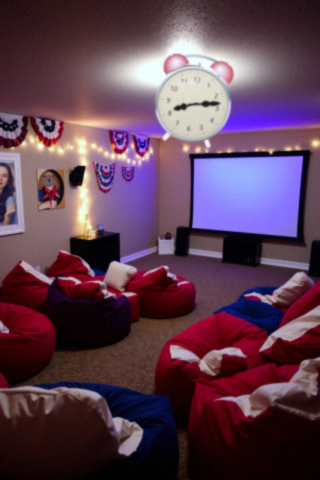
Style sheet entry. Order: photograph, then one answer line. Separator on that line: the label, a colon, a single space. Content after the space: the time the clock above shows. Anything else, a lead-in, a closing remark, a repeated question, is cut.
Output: 8:13
